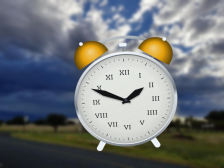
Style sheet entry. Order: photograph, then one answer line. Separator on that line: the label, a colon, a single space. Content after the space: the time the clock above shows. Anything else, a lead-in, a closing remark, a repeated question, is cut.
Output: 1:49
